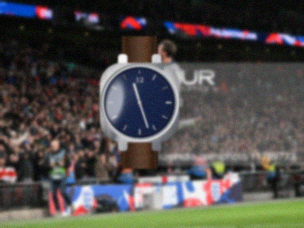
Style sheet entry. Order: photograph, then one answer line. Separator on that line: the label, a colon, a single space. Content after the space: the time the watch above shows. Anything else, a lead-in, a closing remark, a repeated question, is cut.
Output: 11:27
